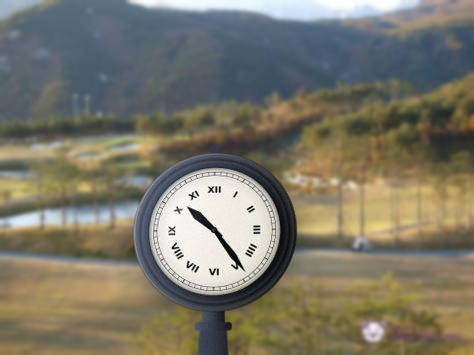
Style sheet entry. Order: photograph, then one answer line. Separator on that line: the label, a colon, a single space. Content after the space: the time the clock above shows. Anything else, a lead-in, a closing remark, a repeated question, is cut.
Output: 10:24
